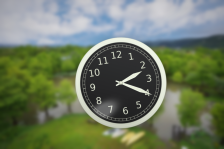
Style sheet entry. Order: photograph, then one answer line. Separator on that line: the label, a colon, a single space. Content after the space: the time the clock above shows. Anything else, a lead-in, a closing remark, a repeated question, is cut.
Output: 2:20
